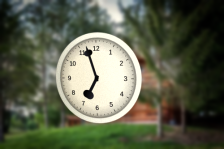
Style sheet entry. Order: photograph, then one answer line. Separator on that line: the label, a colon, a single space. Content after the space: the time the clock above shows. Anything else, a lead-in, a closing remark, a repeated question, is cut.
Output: 6:57
